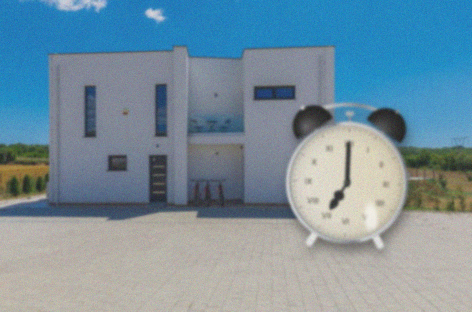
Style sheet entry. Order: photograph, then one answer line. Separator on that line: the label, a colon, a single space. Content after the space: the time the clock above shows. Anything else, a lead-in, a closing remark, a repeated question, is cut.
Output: 7:00
